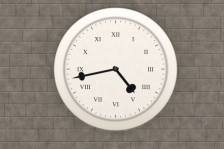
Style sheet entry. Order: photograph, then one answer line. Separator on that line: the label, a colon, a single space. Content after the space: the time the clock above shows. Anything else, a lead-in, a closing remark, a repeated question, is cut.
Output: 4:43
